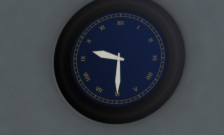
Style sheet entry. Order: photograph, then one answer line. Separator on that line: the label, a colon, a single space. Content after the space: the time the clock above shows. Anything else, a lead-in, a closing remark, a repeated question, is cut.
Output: 9:30
